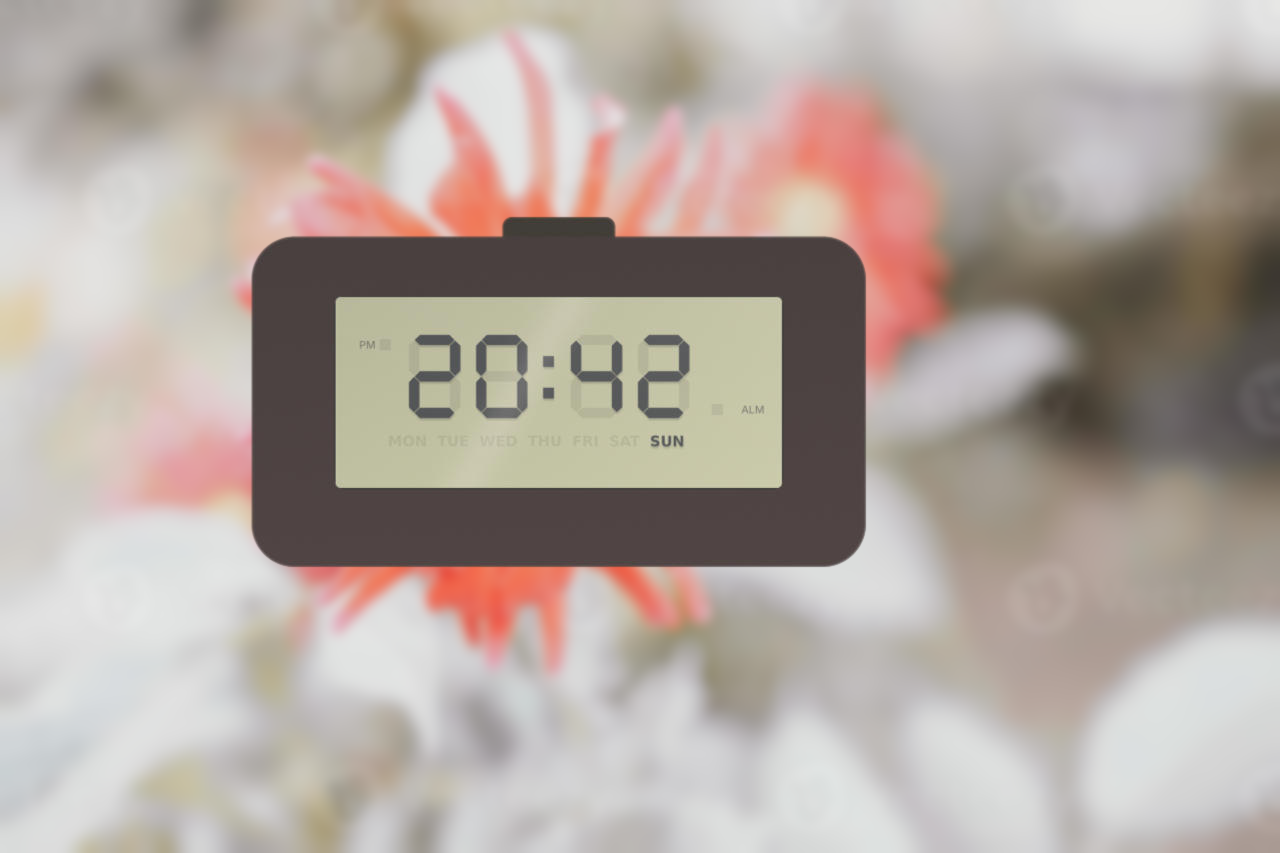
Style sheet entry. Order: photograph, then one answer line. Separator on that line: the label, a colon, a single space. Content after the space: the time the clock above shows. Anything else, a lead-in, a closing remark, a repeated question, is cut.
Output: 20:42
